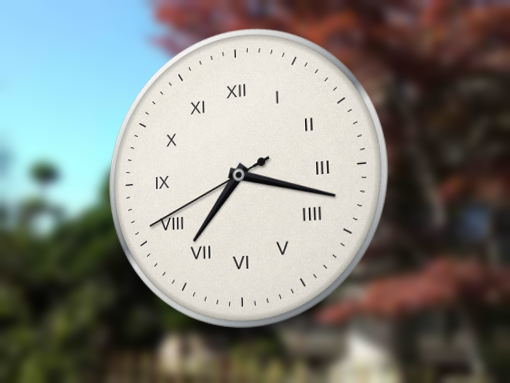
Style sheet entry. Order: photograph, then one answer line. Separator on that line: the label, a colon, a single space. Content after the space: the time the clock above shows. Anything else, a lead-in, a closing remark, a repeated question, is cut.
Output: 7:17:41
